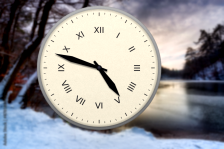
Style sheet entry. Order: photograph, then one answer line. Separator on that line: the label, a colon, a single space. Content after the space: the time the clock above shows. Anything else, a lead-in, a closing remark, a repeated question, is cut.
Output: 4:48
